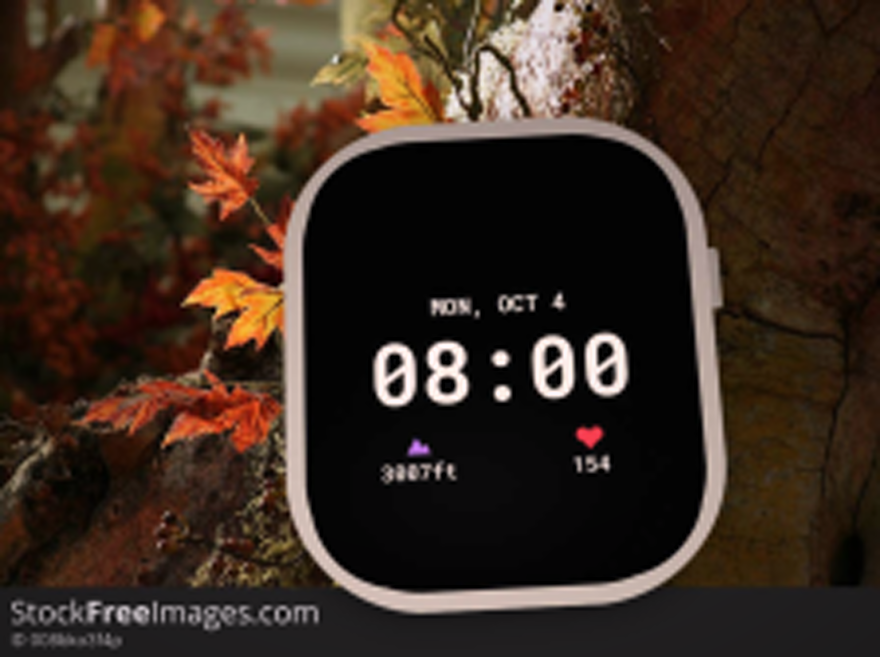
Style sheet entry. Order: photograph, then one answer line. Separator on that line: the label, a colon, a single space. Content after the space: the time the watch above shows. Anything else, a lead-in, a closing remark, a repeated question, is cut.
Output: 8:00
